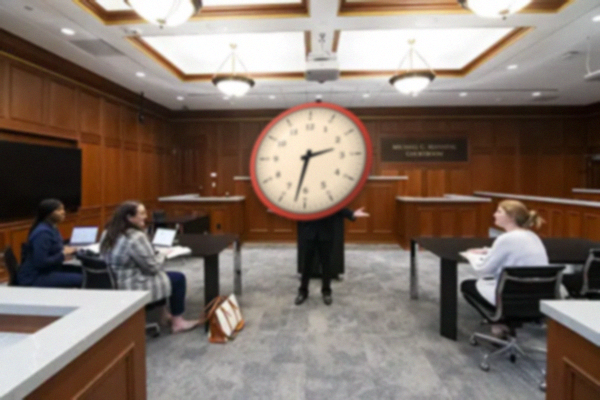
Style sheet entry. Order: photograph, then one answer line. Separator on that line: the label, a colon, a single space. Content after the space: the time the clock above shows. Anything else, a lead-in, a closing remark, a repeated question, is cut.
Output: 2:32
